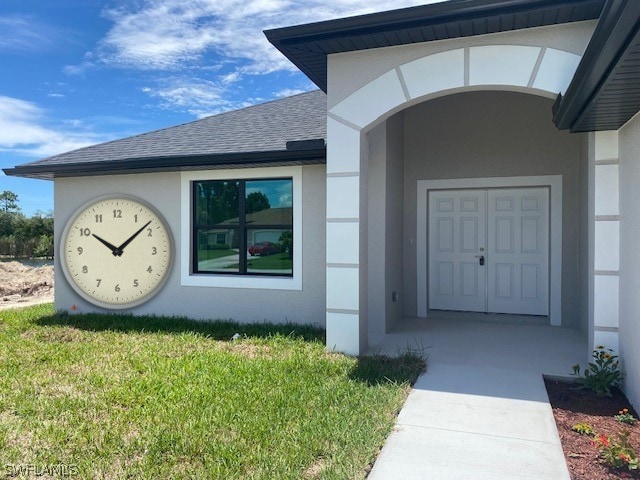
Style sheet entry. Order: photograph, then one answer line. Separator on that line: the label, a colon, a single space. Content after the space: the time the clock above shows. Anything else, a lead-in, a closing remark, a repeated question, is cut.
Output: 10:08
